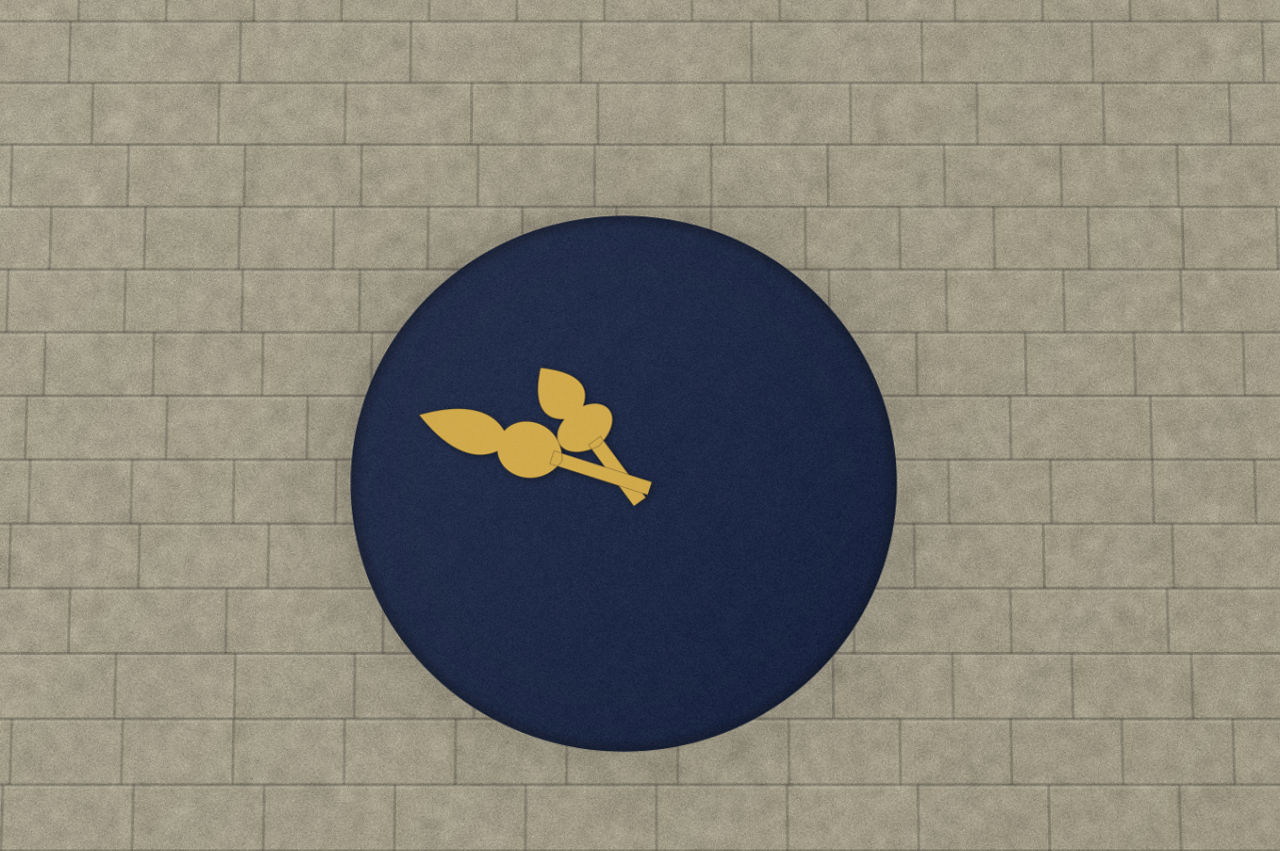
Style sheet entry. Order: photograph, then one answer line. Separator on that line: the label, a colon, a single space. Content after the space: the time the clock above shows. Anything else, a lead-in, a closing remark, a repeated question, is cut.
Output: 10:48
